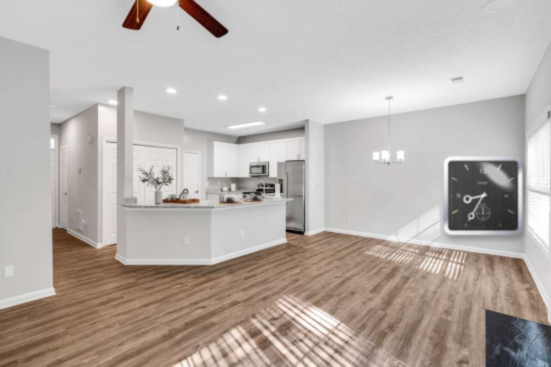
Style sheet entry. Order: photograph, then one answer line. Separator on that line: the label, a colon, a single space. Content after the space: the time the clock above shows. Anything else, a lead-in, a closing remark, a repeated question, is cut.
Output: 8:35
